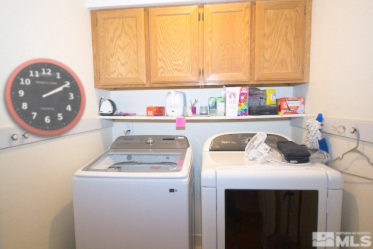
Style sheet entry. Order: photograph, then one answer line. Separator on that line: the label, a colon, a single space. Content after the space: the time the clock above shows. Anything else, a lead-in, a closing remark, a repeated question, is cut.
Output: 2:10
